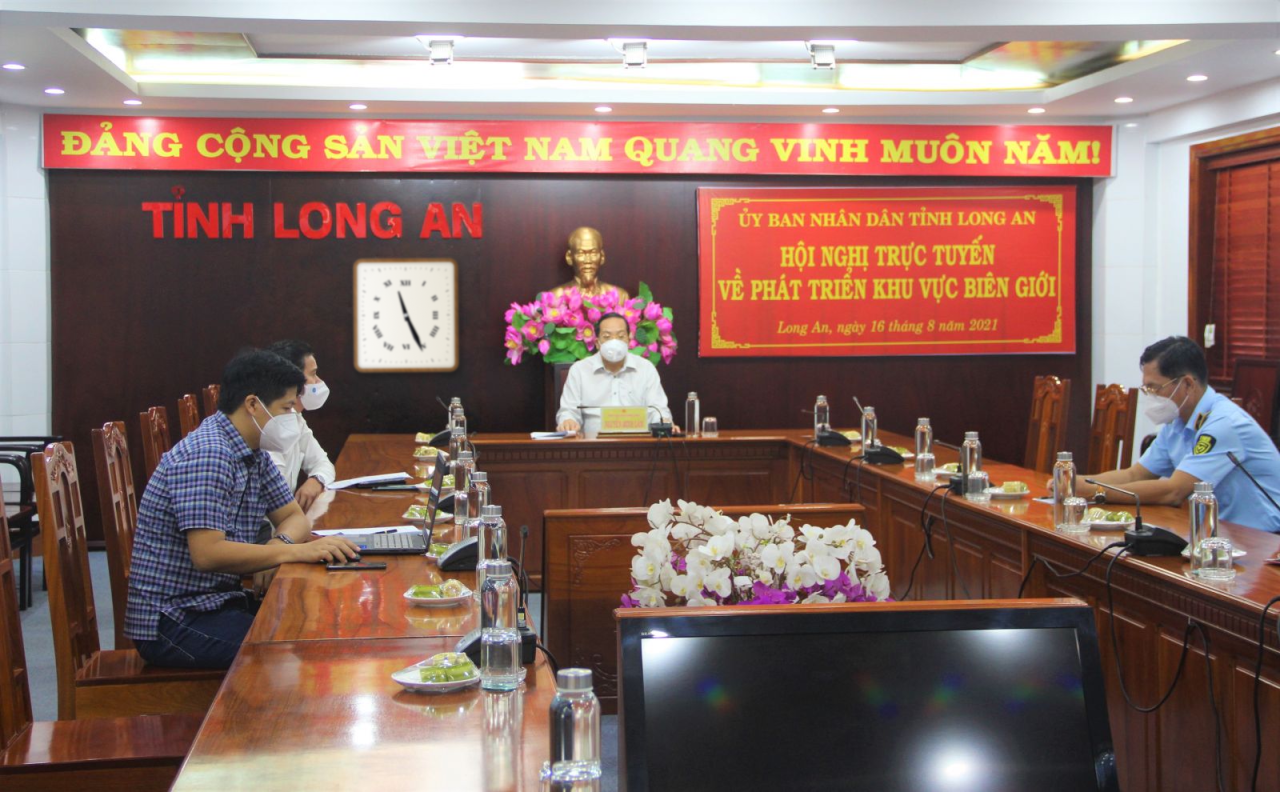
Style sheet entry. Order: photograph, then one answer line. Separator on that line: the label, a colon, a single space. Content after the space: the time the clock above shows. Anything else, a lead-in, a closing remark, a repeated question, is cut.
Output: 11:26
